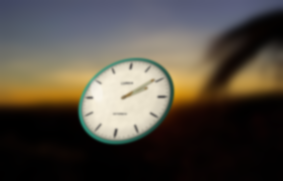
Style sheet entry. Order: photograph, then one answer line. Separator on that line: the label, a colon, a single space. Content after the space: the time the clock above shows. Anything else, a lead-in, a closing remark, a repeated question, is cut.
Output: 2:09
